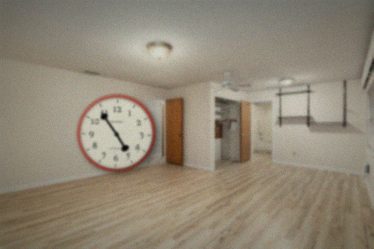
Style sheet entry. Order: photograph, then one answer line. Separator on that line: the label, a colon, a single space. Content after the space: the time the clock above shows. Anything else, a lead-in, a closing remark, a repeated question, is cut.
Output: 4:54
